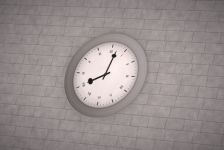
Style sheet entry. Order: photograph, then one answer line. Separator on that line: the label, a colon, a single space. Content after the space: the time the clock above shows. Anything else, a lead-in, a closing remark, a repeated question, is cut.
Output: 8:02
